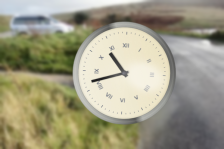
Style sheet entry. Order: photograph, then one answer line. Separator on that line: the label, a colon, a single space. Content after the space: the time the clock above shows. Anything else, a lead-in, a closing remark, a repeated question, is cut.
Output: 10:42
